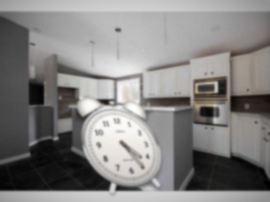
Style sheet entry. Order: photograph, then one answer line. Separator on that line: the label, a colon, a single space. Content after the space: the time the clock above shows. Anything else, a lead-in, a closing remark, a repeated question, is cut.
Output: 4:25
